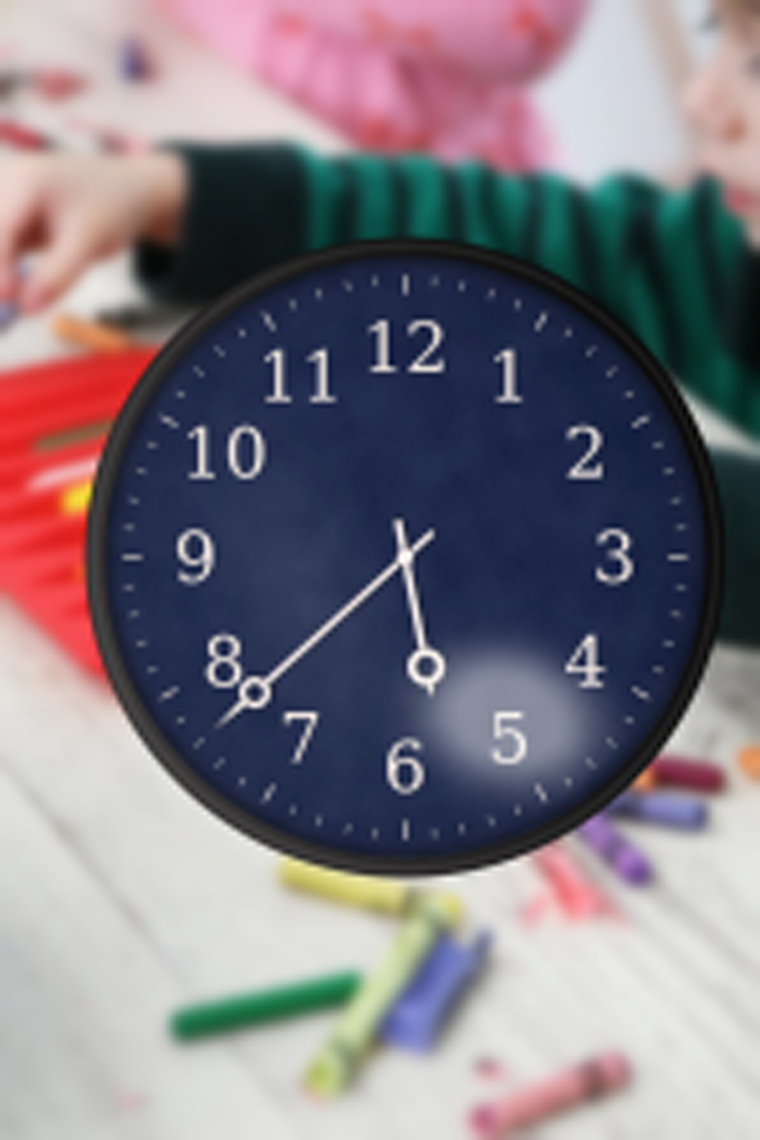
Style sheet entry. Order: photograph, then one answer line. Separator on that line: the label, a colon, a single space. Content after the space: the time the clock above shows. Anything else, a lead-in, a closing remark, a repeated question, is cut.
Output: 5:38
